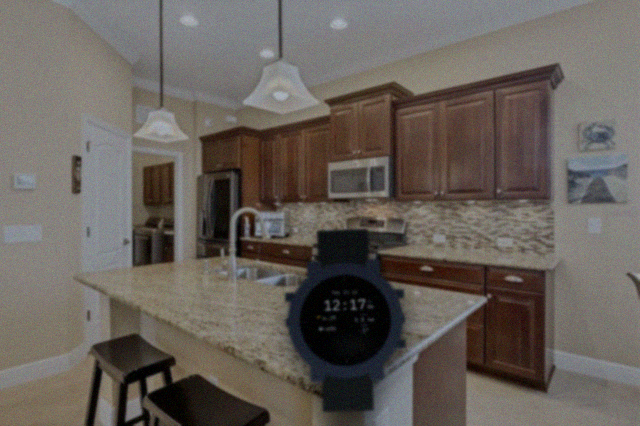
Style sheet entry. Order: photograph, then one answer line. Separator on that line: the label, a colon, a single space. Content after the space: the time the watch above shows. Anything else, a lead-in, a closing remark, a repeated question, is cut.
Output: 12:17
